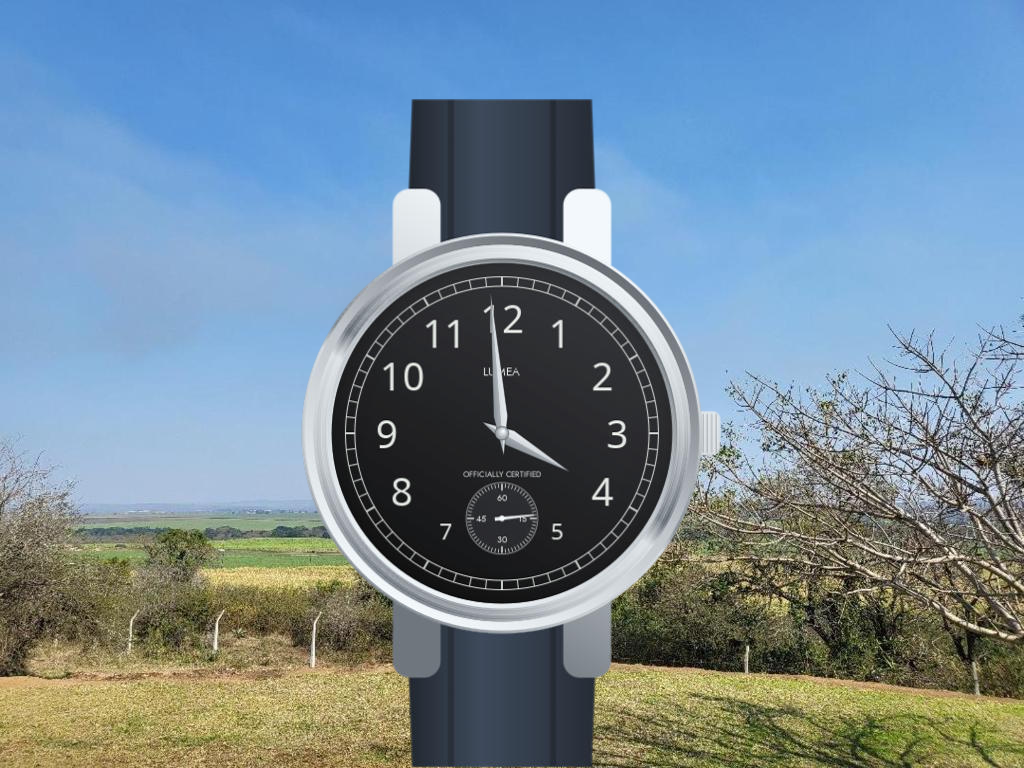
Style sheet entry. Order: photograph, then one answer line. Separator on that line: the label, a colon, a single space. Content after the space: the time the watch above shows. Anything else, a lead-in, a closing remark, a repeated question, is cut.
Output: 3:59:14
